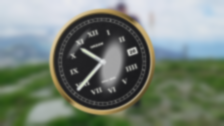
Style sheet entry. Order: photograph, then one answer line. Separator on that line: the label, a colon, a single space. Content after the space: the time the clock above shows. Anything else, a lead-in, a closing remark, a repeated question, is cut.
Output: 10:40
